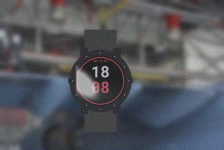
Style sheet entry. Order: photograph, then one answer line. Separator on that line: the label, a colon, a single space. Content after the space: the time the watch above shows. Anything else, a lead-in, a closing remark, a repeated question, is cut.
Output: 18:08
